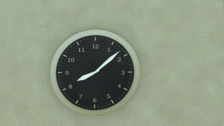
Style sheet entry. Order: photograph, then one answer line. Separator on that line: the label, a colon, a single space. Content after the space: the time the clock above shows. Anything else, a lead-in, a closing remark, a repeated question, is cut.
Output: 8:08
